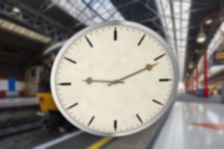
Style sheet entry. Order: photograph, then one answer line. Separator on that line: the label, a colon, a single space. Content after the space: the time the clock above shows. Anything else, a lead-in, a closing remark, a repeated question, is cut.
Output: 9:11
